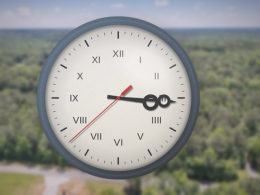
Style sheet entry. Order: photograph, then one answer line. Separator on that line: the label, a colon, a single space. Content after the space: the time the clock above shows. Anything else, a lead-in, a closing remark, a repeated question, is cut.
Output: 3:15:38
